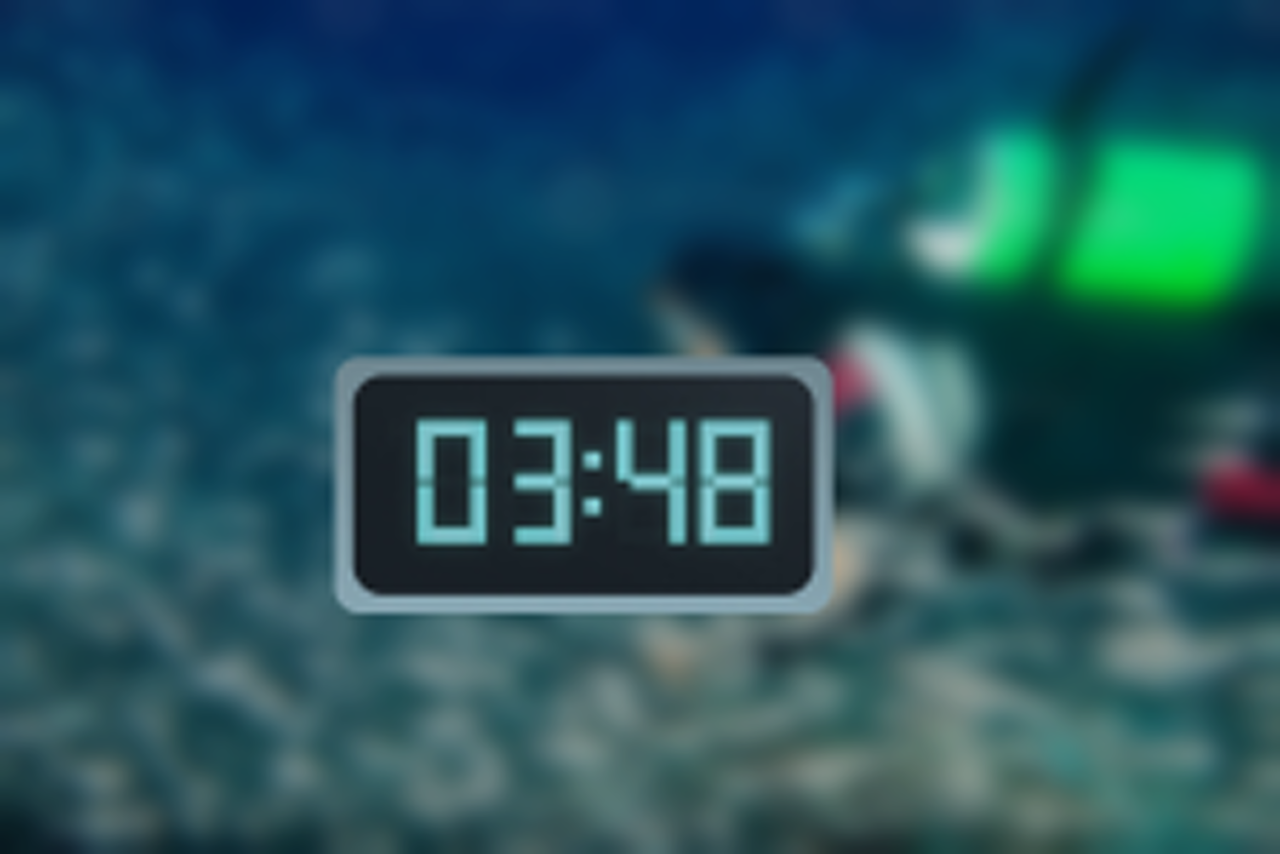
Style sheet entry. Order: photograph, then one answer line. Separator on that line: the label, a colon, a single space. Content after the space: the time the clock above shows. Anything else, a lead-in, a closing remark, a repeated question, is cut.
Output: 3:48
